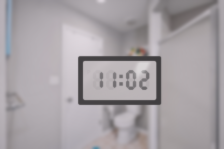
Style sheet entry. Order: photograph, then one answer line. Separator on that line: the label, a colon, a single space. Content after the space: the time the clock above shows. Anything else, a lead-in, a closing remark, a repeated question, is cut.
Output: 11:02
